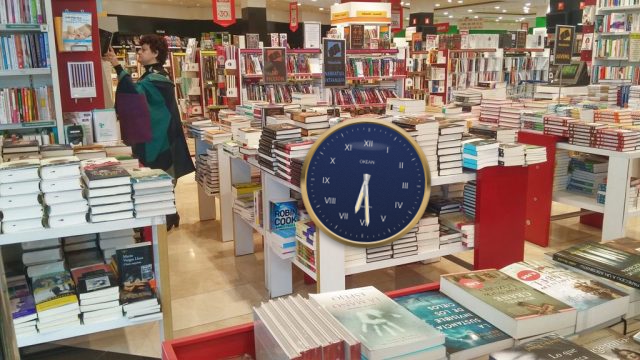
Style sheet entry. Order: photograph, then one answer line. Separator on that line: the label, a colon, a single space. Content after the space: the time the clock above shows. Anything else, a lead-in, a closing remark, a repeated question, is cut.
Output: 6:29
